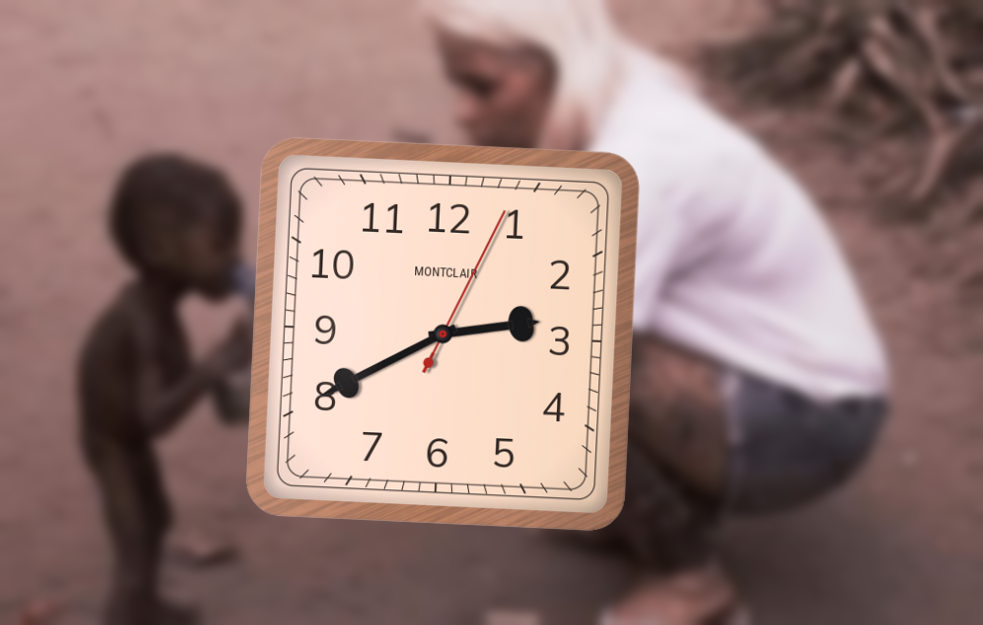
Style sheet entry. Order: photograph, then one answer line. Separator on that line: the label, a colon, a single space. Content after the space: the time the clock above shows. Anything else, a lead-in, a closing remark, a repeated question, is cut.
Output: 2:40:04
